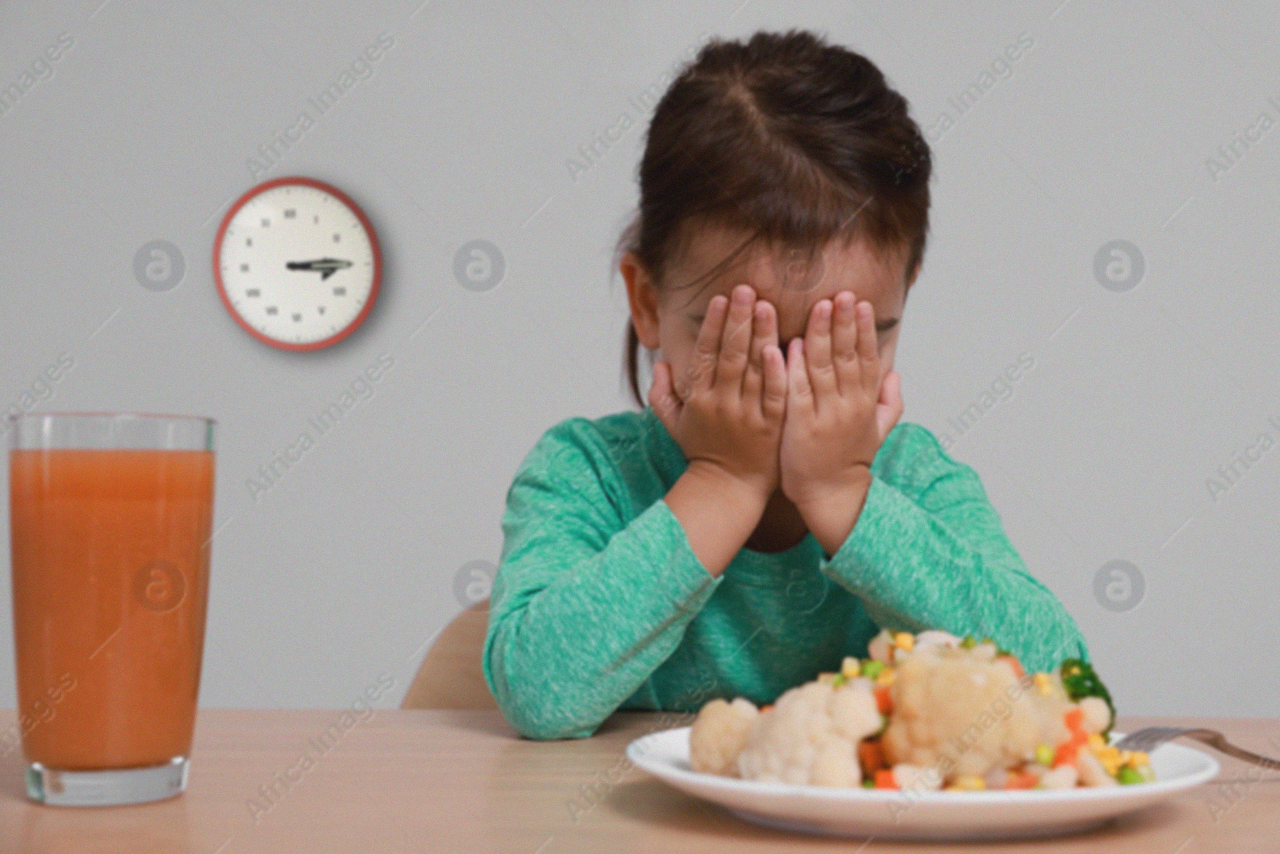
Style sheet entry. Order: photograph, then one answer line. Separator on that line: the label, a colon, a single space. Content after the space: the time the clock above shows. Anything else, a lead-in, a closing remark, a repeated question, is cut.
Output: 3:15
